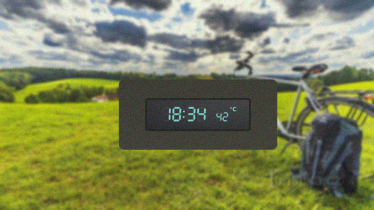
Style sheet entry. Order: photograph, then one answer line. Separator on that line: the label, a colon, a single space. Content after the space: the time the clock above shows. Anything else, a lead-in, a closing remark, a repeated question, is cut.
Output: 18:34
